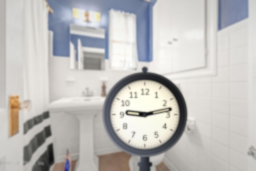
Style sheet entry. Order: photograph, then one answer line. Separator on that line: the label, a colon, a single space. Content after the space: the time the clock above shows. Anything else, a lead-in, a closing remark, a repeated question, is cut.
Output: 9:13
